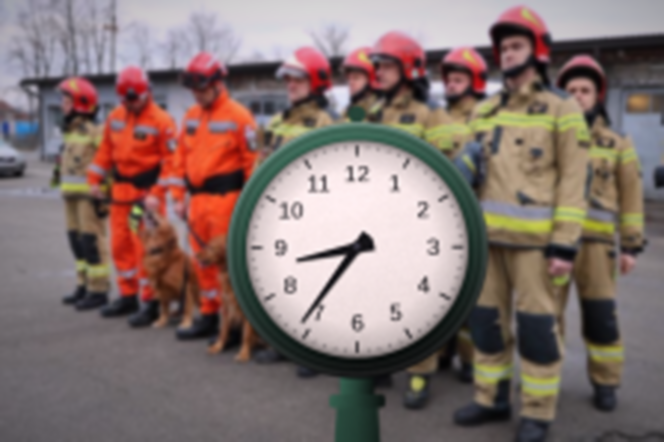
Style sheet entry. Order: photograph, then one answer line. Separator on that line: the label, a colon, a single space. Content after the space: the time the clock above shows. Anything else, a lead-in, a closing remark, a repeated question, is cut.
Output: 8:36
